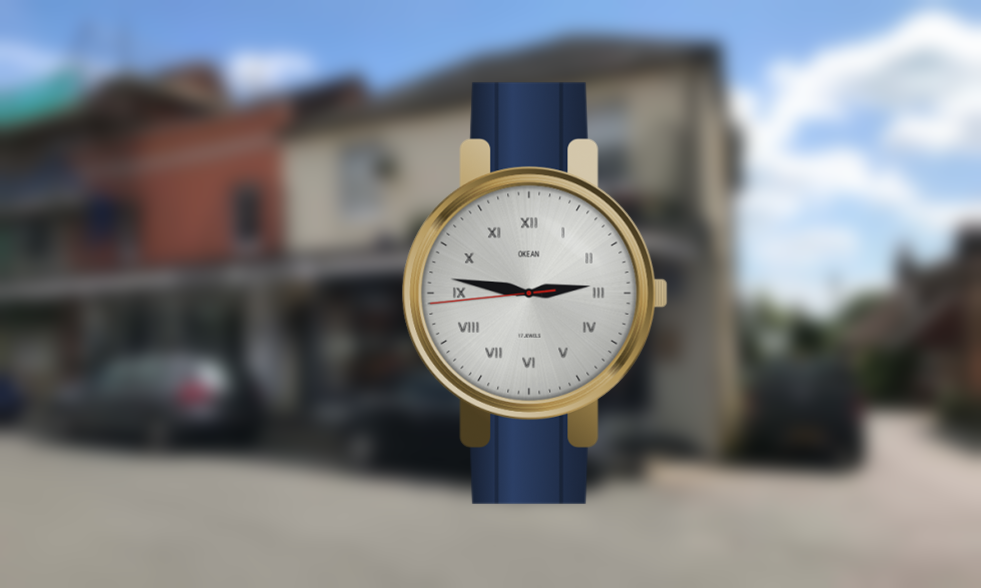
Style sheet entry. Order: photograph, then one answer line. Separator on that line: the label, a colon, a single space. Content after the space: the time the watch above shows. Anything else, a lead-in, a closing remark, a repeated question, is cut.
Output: 2:46:44
